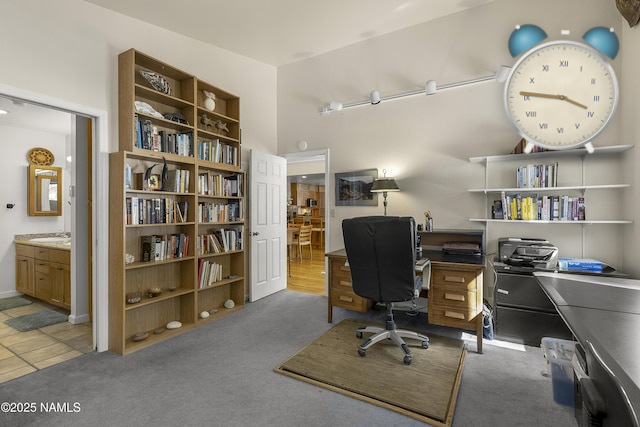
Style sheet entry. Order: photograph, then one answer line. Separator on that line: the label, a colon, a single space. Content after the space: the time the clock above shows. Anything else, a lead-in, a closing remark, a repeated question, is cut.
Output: 3:46
